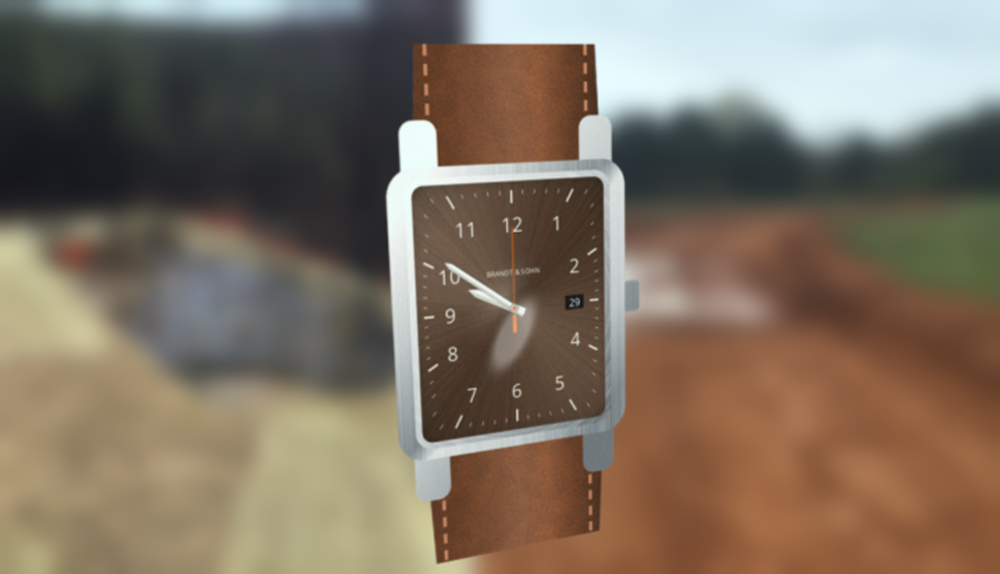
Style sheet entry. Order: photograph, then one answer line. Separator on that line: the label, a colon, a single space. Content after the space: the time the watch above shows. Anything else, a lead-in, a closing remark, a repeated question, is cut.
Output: 9:51:00
